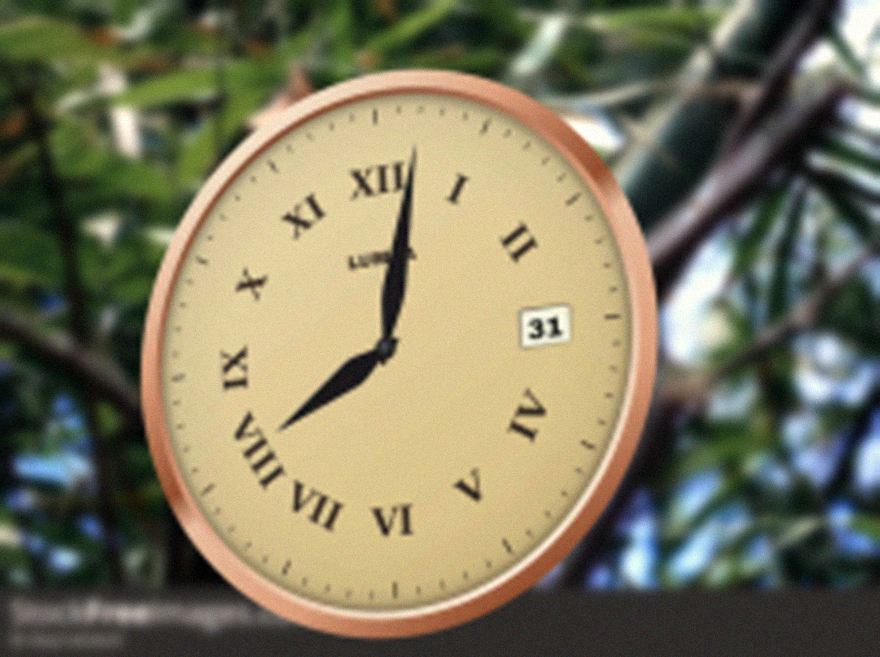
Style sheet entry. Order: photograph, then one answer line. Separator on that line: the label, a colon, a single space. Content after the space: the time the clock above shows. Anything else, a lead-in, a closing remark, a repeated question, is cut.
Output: 8:02
